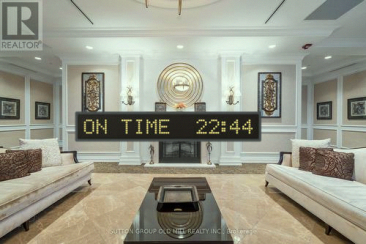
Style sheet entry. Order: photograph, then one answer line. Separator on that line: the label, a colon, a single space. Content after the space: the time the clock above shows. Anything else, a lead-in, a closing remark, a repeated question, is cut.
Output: 22:44
